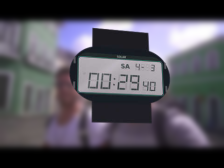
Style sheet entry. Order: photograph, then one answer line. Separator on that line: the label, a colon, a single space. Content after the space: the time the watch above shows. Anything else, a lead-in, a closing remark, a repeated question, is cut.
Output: 0:29:40
